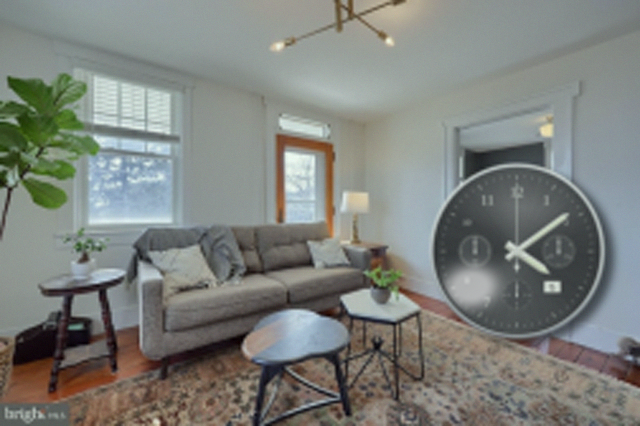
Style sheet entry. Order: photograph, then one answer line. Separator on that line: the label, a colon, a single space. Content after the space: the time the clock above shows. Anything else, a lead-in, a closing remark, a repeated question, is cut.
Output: 4:09
